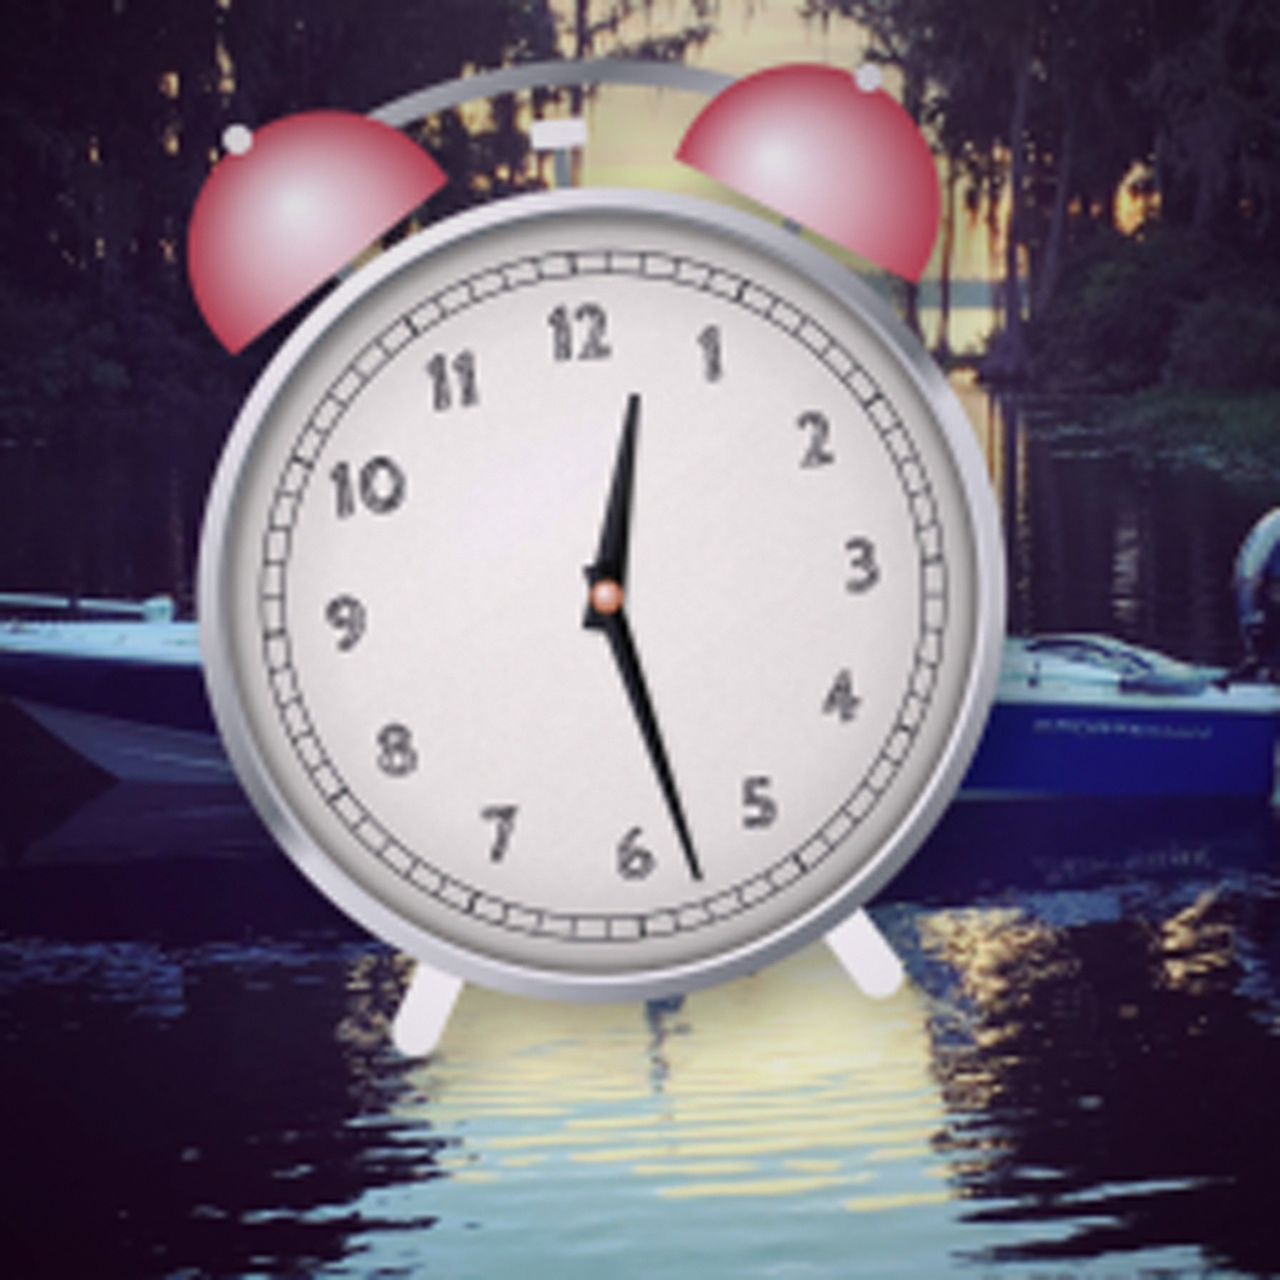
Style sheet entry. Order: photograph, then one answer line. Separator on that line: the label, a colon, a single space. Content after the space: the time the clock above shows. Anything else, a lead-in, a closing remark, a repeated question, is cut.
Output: 12:28
